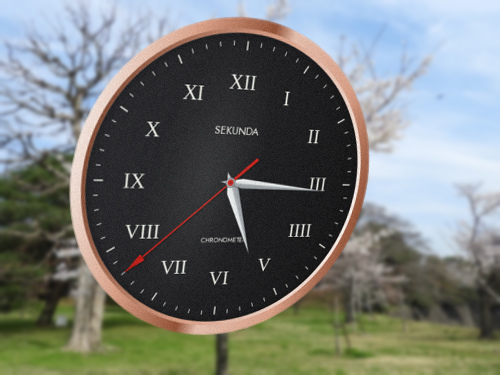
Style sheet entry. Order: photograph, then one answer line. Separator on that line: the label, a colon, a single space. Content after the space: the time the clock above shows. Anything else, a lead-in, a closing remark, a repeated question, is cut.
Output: 5:15:38
